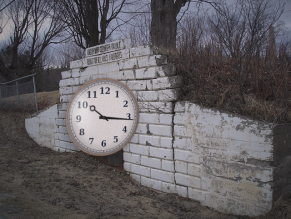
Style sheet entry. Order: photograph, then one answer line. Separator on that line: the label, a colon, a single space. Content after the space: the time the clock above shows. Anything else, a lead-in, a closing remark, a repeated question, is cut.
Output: 10:16
